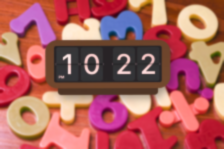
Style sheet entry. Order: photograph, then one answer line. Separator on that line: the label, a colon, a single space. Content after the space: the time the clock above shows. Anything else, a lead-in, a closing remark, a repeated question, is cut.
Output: 10:22
